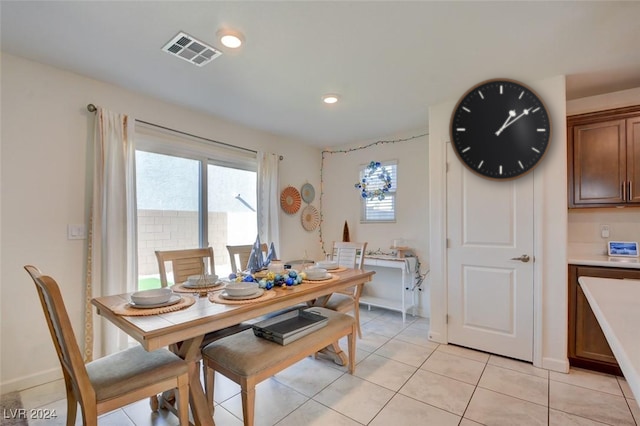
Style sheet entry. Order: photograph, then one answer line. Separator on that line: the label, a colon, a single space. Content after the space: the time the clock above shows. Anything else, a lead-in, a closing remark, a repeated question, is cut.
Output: 1:09
